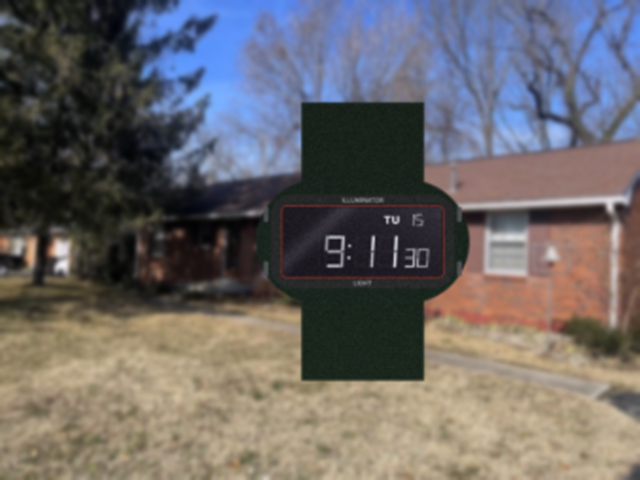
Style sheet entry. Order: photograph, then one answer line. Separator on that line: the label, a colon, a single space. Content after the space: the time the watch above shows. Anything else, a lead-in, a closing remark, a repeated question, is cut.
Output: 9:11:30
